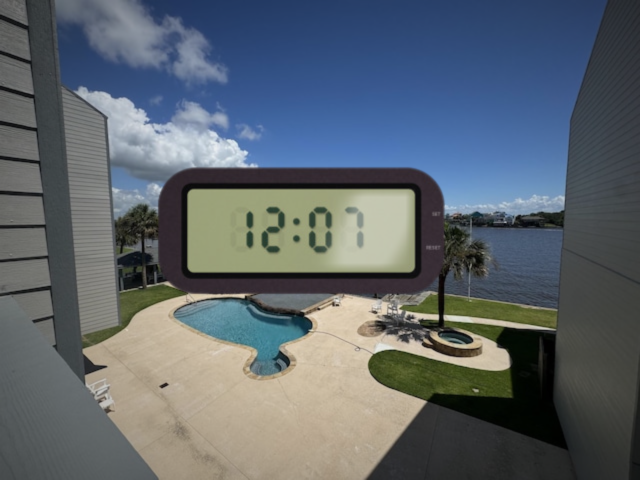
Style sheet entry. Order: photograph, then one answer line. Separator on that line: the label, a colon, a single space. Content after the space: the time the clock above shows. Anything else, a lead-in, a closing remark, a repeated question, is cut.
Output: 12:07
